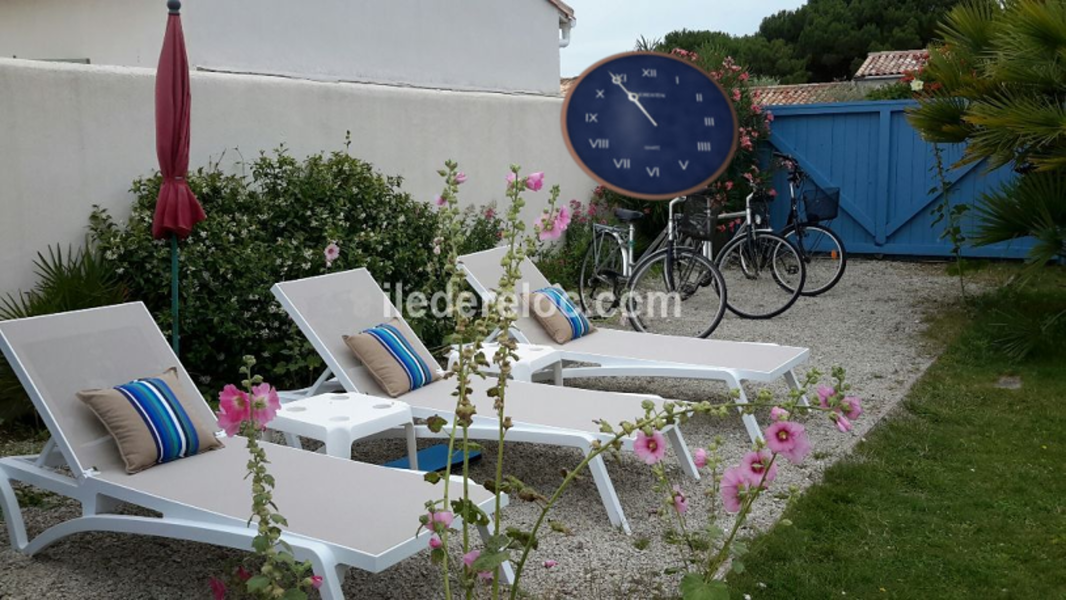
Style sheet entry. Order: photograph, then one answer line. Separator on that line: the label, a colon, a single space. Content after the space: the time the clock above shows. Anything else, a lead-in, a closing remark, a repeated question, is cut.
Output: 10:54
